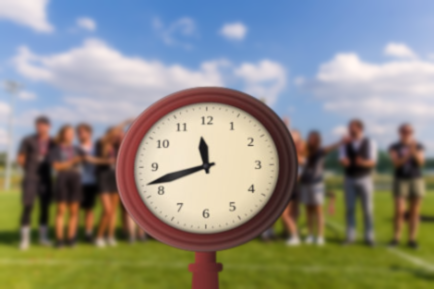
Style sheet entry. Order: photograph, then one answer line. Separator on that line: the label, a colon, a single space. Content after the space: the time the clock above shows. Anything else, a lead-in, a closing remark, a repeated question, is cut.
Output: 11:42
